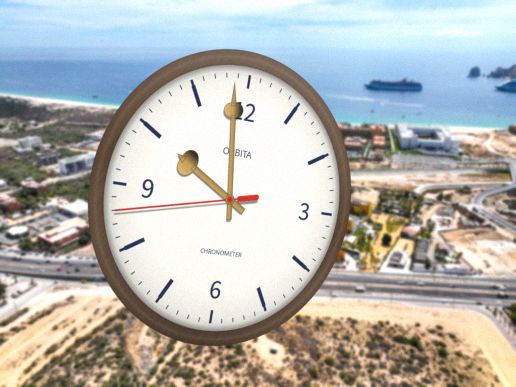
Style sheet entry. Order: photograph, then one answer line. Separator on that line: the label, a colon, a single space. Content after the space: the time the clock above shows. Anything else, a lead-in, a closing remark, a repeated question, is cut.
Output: 9:58:43
